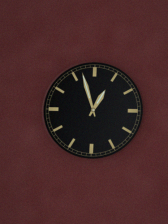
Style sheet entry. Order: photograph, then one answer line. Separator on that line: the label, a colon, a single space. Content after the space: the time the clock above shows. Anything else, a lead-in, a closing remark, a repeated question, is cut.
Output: 12:57
